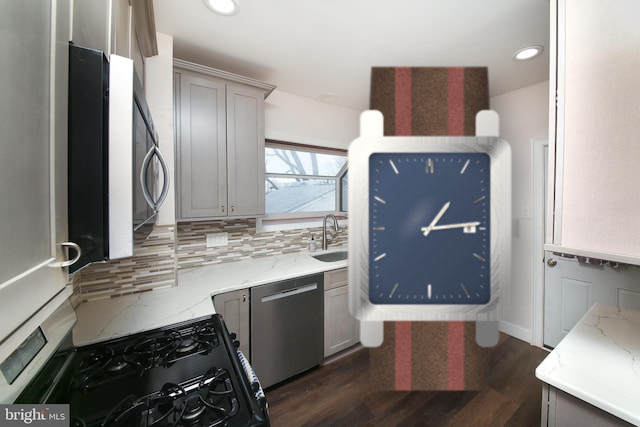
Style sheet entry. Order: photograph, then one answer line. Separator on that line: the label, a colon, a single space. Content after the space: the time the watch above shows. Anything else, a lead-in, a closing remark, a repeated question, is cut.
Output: 1:14
